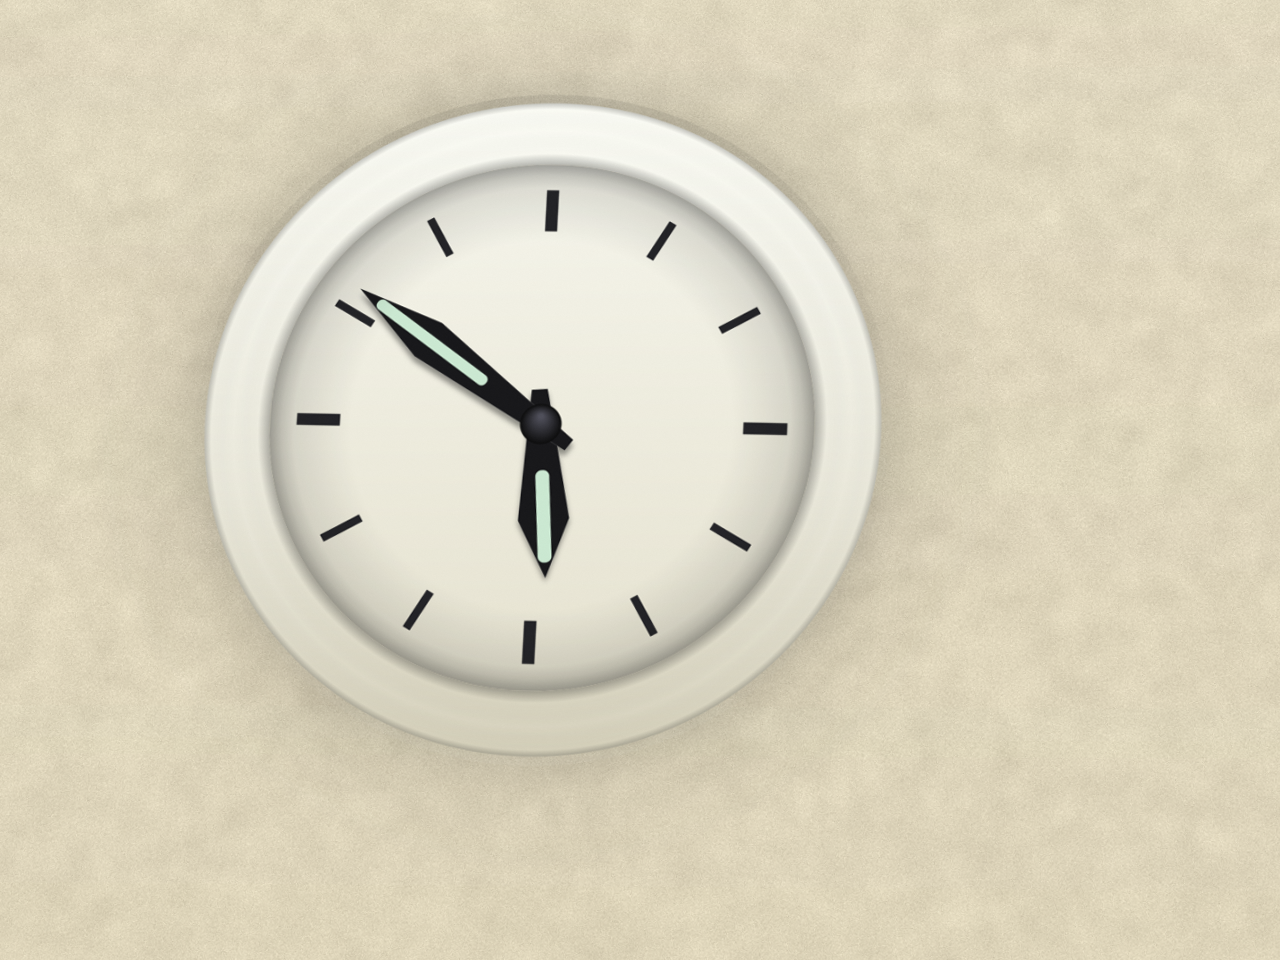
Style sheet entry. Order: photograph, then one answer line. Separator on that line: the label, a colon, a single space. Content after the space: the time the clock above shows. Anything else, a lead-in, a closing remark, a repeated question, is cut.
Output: 5:51
